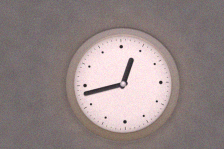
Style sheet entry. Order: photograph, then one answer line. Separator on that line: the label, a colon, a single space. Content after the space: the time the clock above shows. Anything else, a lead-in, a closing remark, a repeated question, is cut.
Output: 12:43
